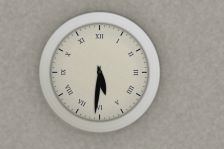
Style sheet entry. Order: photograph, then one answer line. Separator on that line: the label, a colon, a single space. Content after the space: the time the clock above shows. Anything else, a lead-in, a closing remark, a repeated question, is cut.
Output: 5:31
